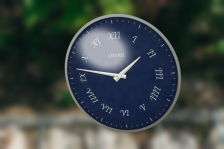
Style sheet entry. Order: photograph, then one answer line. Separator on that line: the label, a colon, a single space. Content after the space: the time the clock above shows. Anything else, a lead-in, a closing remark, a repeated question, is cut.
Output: 1:47
